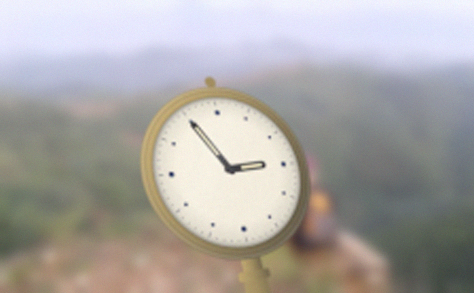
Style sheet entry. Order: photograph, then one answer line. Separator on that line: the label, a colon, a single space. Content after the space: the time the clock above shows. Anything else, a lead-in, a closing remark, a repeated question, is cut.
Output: 2:55
